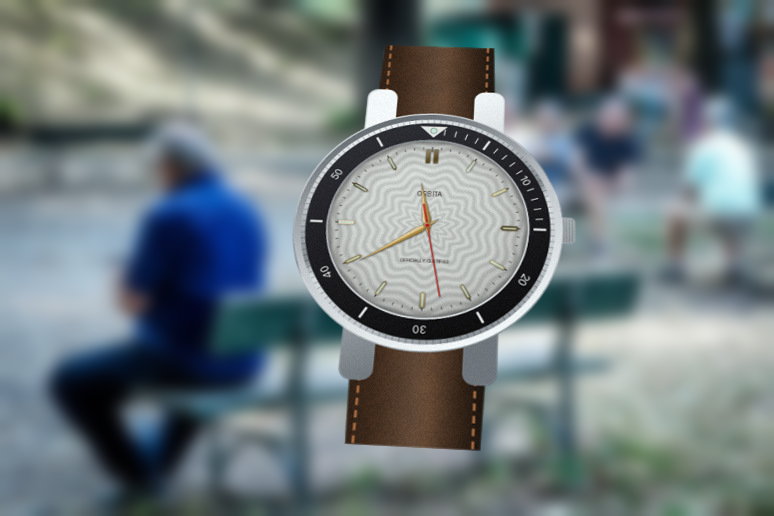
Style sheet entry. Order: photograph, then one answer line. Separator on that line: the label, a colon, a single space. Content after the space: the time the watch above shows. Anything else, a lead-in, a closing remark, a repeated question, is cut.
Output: 11:39:28
